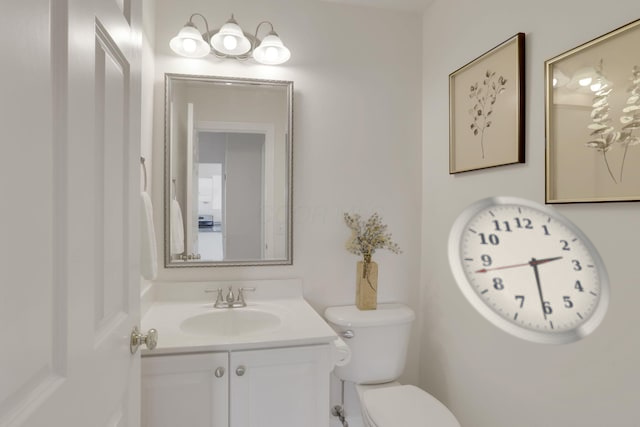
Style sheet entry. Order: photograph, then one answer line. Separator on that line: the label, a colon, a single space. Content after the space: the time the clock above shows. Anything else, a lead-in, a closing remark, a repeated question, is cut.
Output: 2:30:43
